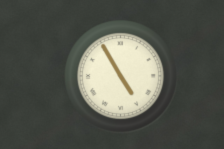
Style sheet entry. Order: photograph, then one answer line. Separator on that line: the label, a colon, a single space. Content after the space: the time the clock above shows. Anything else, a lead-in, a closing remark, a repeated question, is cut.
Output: 4:55
